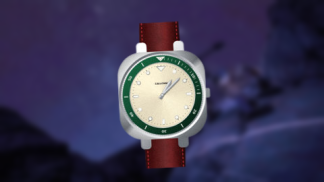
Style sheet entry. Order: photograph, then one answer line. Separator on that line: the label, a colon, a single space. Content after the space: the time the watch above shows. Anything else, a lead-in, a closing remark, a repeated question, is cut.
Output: 1:08
